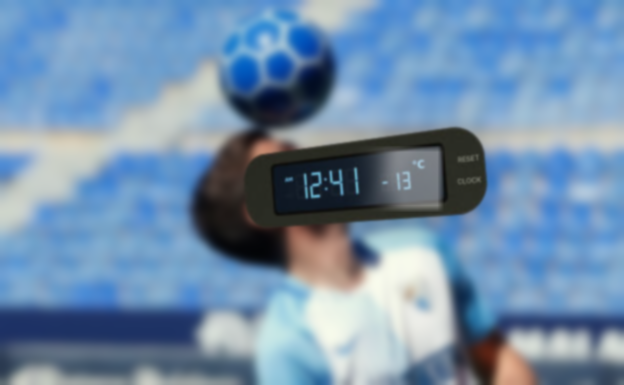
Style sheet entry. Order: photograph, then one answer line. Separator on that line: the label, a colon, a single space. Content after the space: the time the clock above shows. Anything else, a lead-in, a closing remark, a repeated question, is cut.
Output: 12:41
